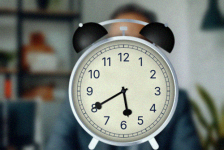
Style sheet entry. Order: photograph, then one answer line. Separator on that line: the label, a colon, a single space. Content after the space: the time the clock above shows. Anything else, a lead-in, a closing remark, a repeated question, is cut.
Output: 5:40
